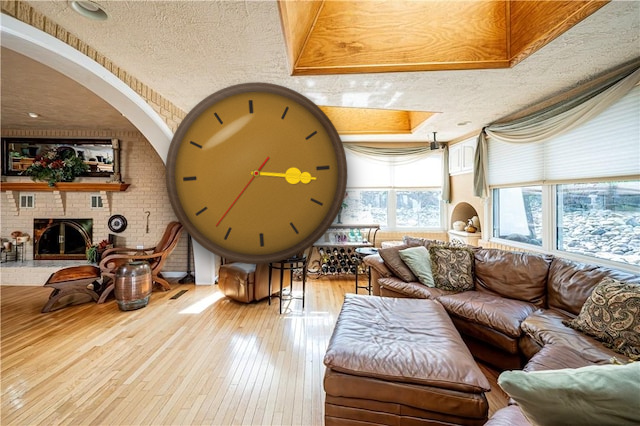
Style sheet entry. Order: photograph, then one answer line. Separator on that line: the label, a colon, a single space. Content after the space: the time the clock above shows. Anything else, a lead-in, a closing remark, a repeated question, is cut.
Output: 3:16:37
